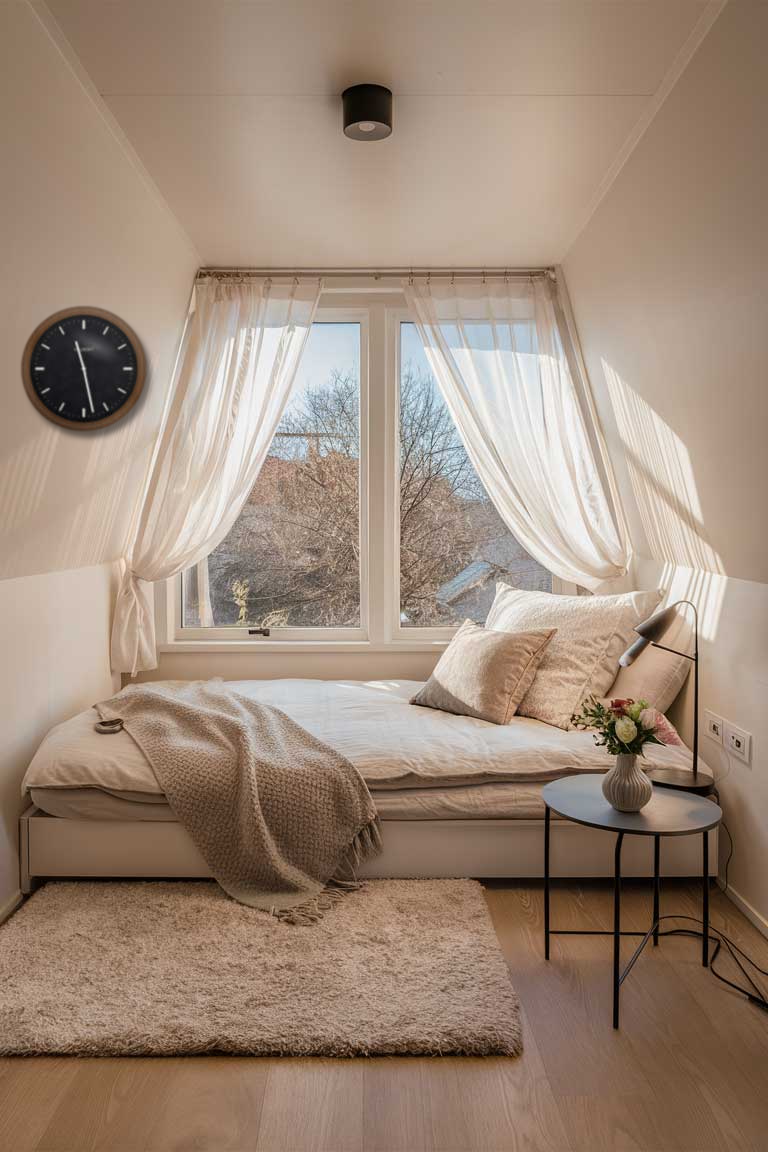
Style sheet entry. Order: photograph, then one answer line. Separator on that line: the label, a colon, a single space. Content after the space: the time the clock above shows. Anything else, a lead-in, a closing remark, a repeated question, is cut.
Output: 11:28
